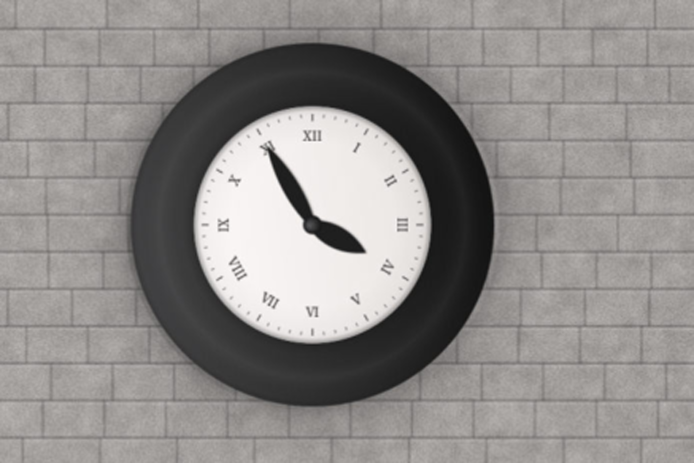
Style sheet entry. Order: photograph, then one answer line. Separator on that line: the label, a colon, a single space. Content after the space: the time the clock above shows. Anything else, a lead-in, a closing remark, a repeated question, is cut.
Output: 3:55
